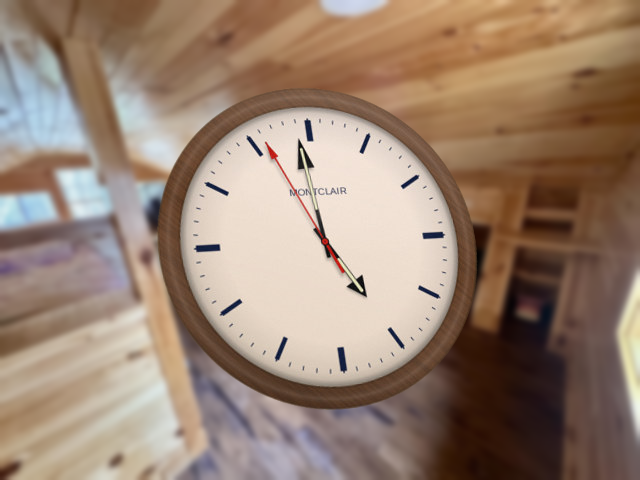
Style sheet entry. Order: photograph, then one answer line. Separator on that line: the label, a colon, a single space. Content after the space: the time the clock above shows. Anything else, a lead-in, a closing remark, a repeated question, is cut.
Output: 4:58:56
